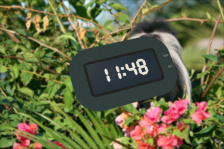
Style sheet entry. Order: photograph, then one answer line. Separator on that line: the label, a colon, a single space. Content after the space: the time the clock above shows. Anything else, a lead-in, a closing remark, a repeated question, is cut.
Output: 11:48
